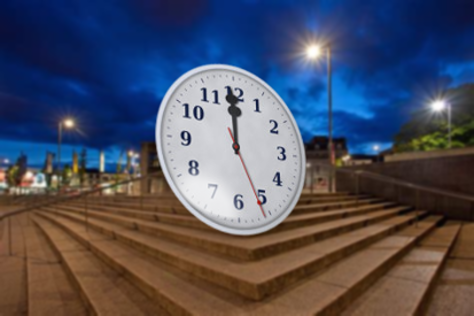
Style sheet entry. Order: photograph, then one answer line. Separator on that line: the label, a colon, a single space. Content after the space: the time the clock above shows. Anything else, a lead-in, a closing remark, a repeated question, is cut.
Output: 11:59:26
